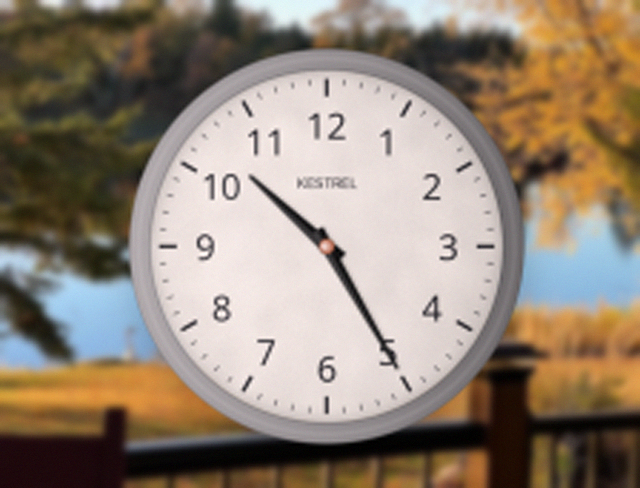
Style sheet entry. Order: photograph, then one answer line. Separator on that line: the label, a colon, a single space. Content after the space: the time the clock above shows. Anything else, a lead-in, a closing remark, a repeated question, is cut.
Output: 10:25
